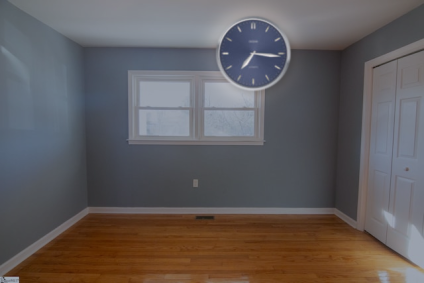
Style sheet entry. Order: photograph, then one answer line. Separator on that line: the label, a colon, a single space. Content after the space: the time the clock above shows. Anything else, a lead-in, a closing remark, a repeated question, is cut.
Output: 7:16
